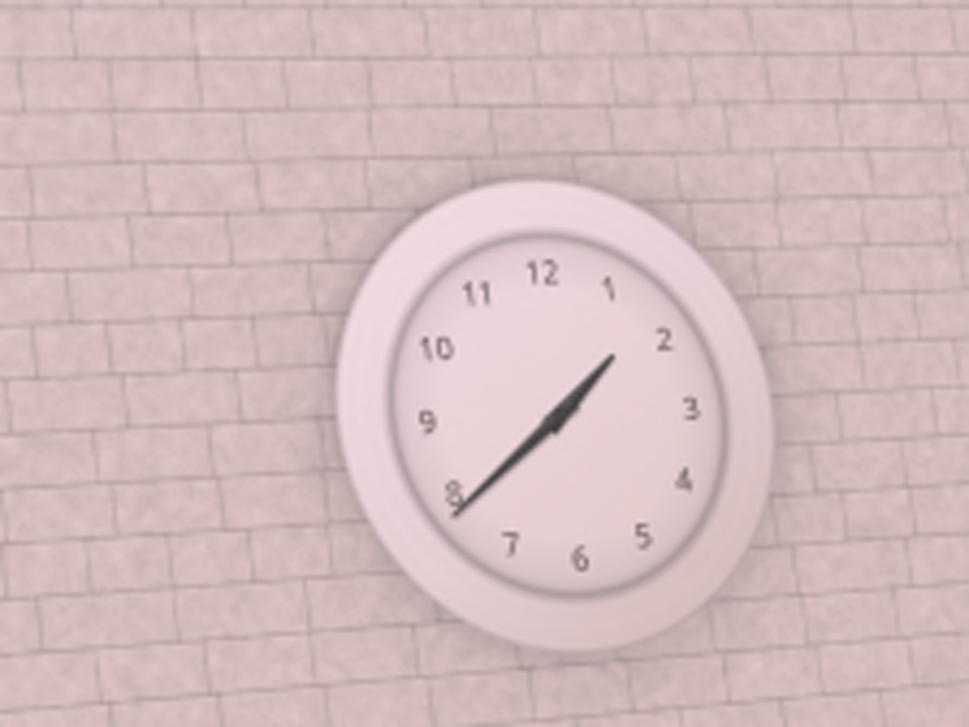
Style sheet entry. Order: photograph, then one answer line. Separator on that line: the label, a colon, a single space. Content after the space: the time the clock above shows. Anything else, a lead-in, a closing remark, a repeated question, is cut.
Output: 1:39
